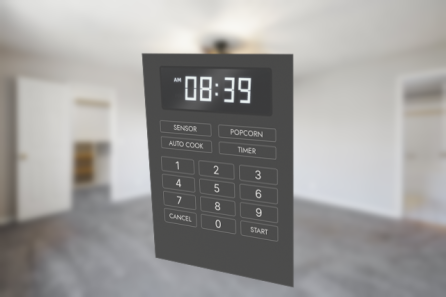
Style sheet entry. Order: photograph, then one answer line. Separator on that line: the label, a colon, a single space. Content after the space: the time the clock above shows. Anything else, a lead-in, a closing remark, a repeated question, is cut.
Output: 8:39
